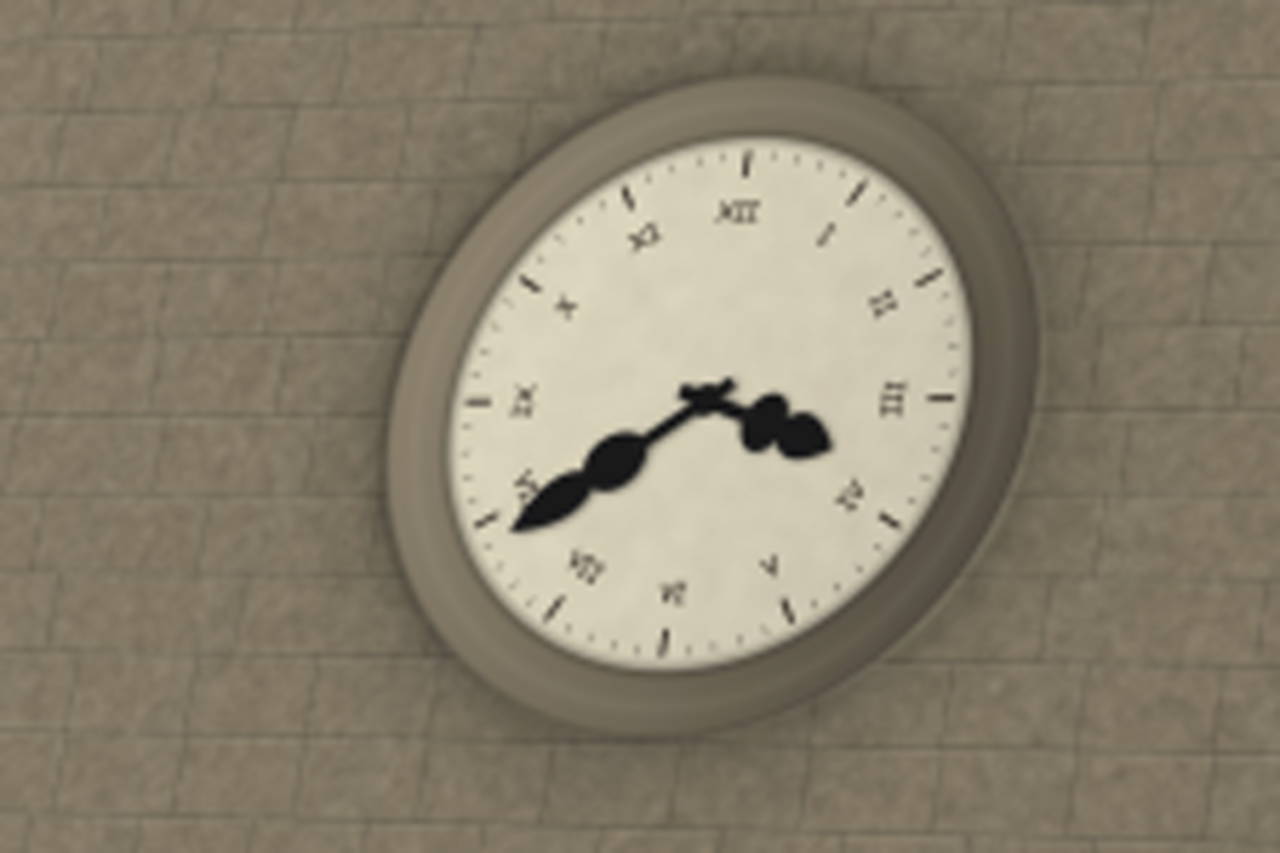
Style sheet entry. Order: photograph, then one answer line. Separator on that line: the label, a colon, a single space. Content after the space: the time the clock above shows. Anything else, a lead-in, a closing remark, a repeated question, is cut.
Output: 3:39
